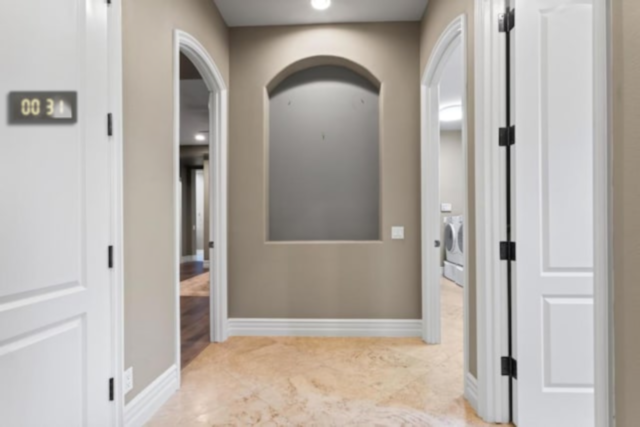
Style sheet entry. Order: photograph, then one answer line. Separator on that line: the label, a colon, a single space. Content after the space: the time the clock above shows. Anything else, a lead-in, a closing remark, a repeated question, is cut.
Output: 0:31
